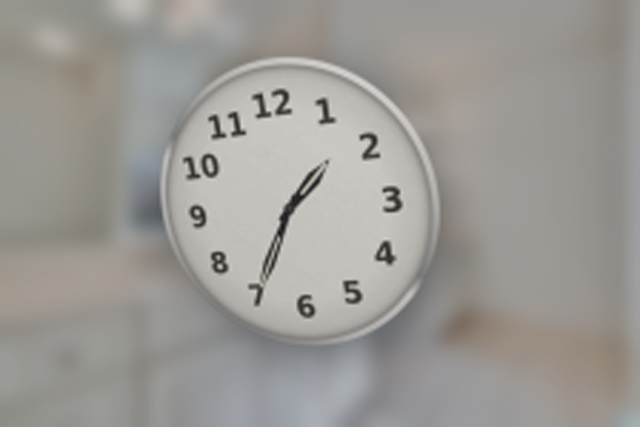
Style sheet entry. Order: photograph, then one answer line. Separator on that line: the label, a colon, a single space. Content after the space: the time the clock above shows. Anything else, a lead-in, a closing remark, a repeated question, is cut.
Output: 1:35
